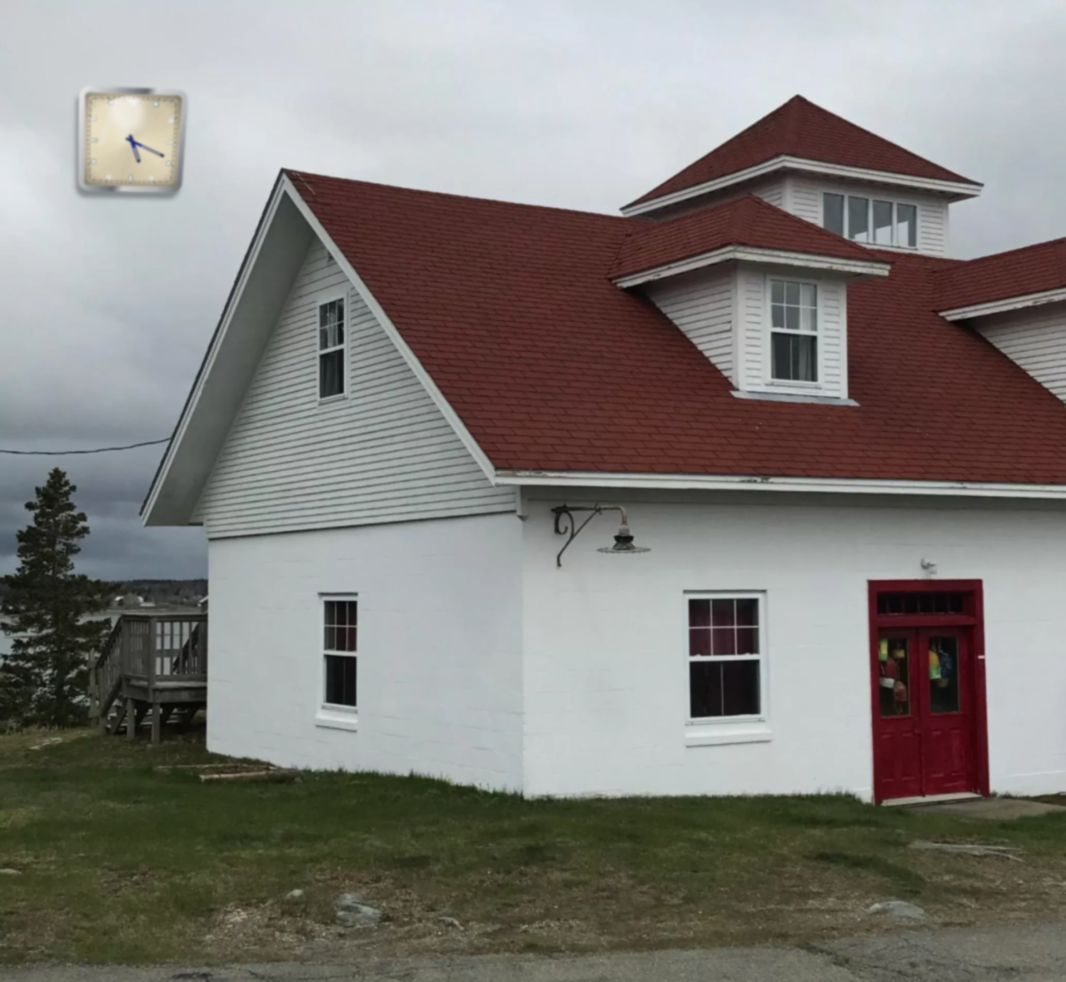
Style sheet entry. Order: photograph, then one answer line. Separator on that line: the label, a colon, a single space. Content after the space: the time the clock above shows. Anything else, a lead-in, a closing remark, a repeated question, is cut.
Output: 5:19
